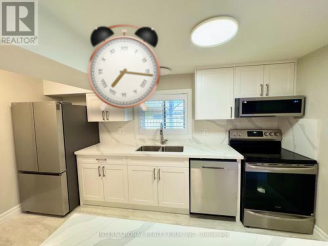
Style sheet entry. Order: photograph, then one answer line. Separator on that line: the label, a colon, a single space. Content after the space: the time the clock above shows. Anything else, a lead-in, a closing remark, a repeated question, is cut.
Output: 7:16
